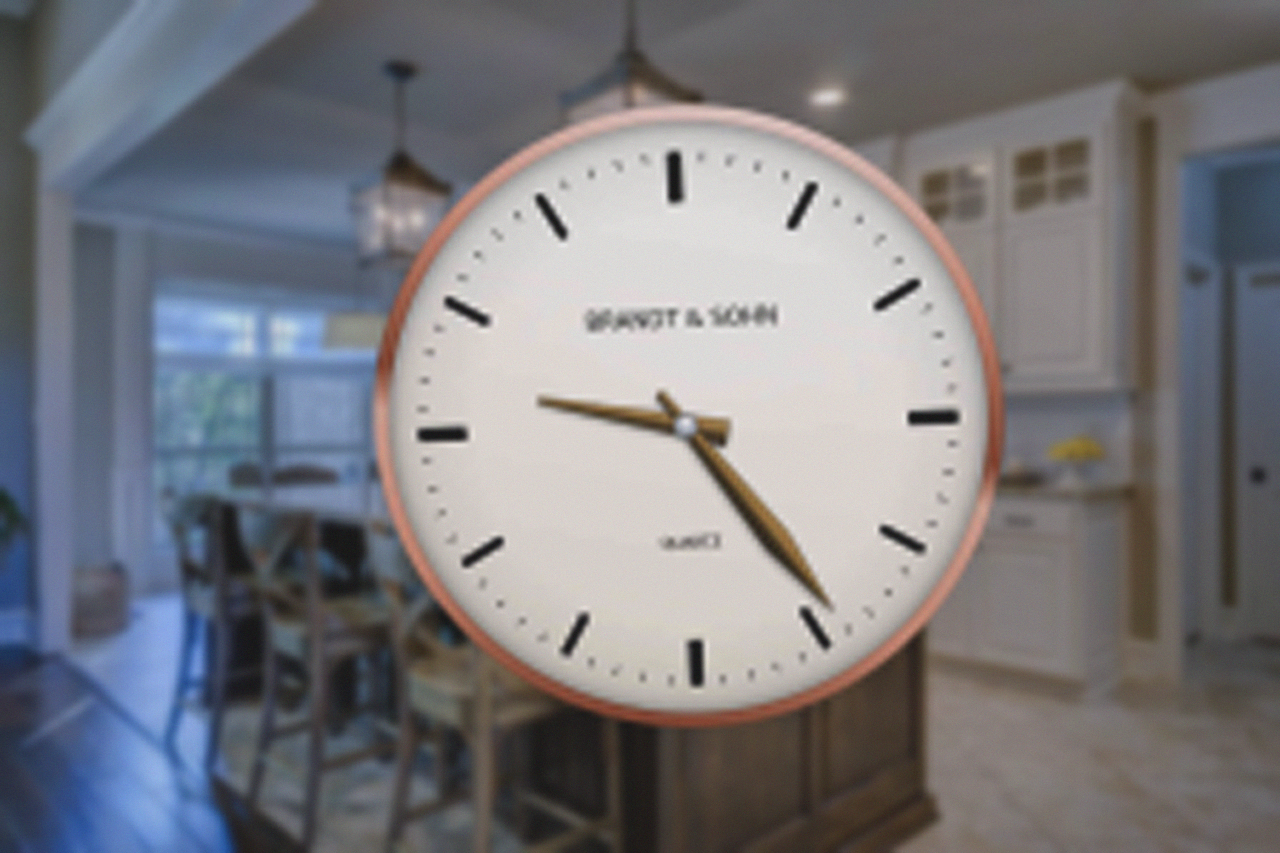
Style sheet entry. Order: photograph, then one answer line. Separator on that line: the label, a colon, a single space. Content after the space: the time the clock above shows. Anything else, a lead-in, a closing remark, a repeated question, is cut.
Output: 9:24
